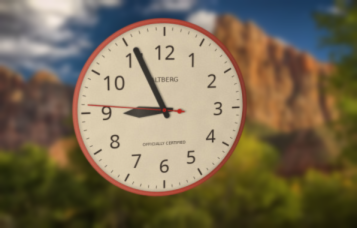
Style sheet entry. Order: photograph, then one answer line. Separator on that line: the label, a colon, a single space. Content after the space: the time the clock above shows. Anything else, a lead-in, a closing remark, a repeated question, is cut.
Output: 8:55:46
